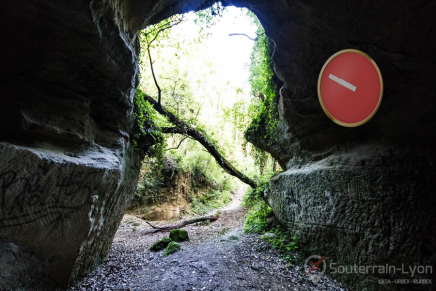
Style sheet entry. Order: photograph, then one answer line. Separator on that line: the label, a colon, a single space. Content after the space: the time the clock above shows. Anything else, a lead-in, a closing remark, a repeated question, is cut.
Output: 9:49
